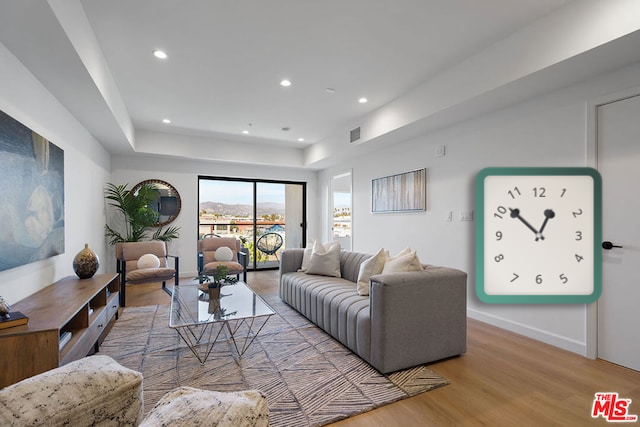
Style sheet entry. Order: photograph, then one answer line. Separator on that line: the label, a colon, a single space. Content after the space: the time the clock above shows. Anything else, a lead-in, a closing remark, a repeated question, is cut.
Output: 12:52
